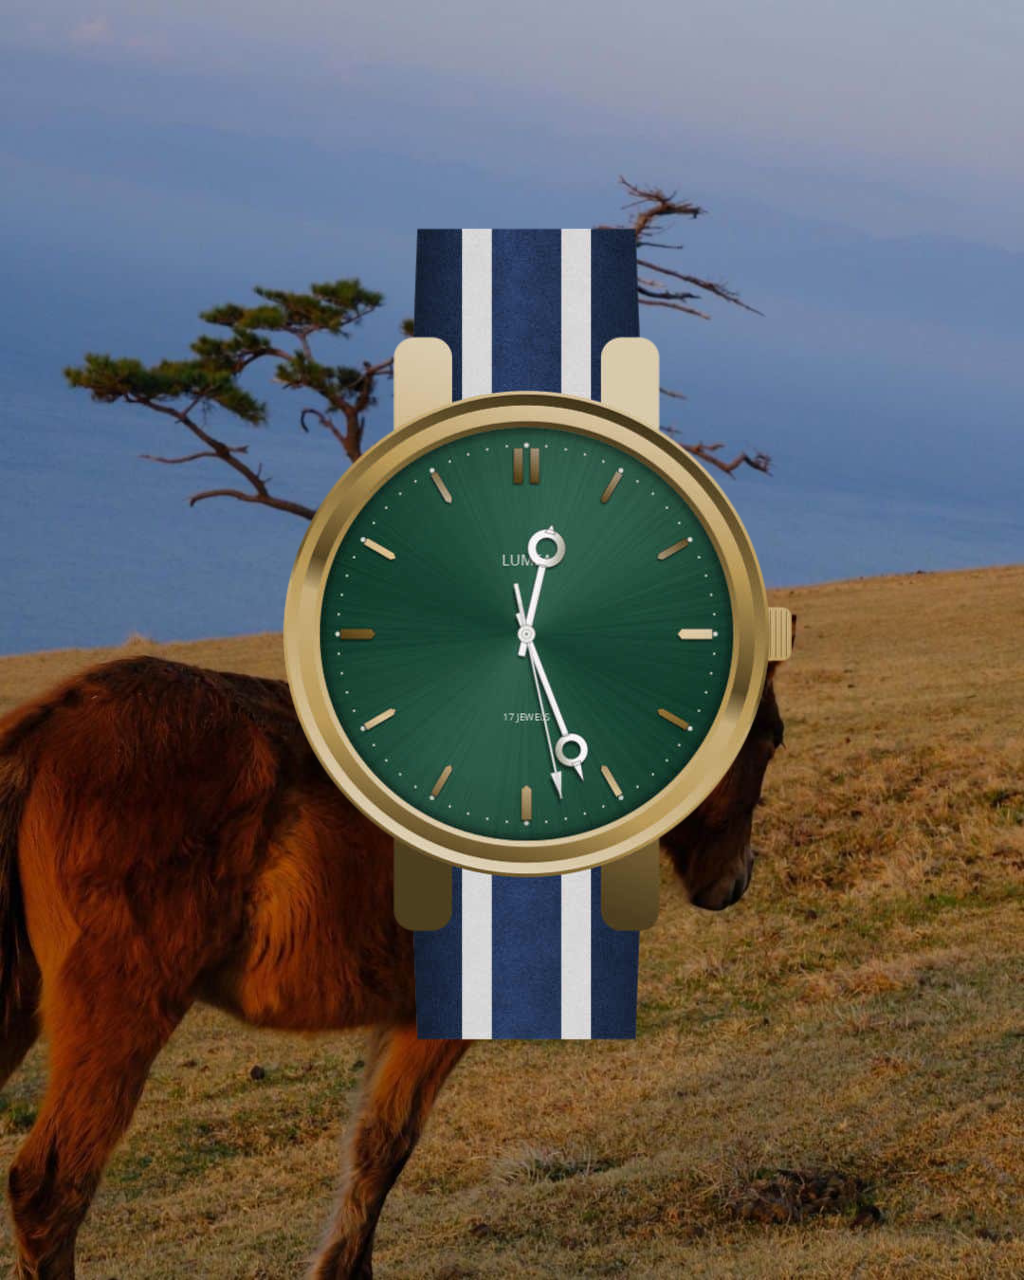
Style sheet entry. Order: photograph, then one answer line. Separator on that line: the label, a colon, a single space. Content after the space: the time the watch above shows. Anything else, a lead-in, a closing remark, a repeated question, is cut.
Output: 12:26:28
